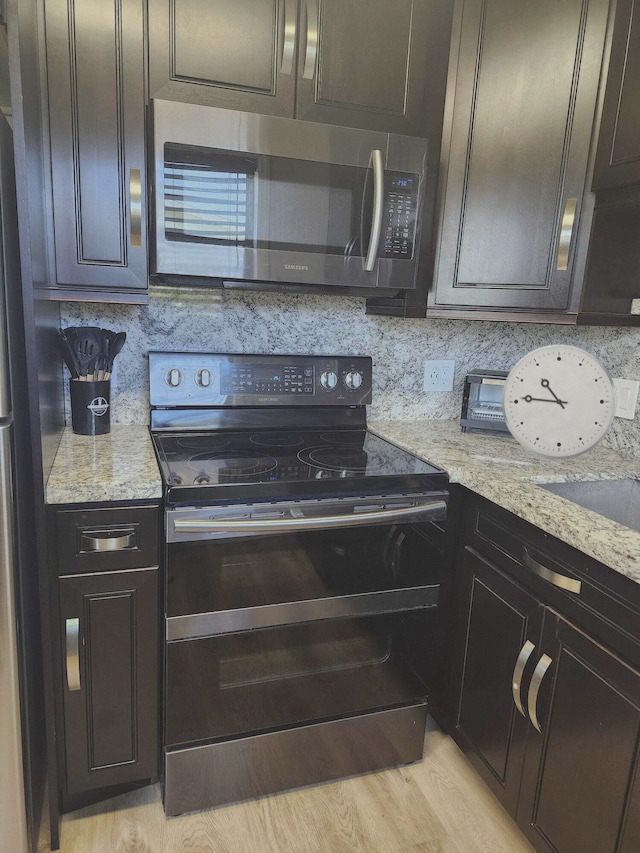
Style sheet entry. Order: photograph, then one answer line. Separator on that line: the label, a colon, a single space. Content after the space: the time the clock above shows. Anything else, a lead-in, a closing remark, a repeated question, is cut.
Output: 10:46
